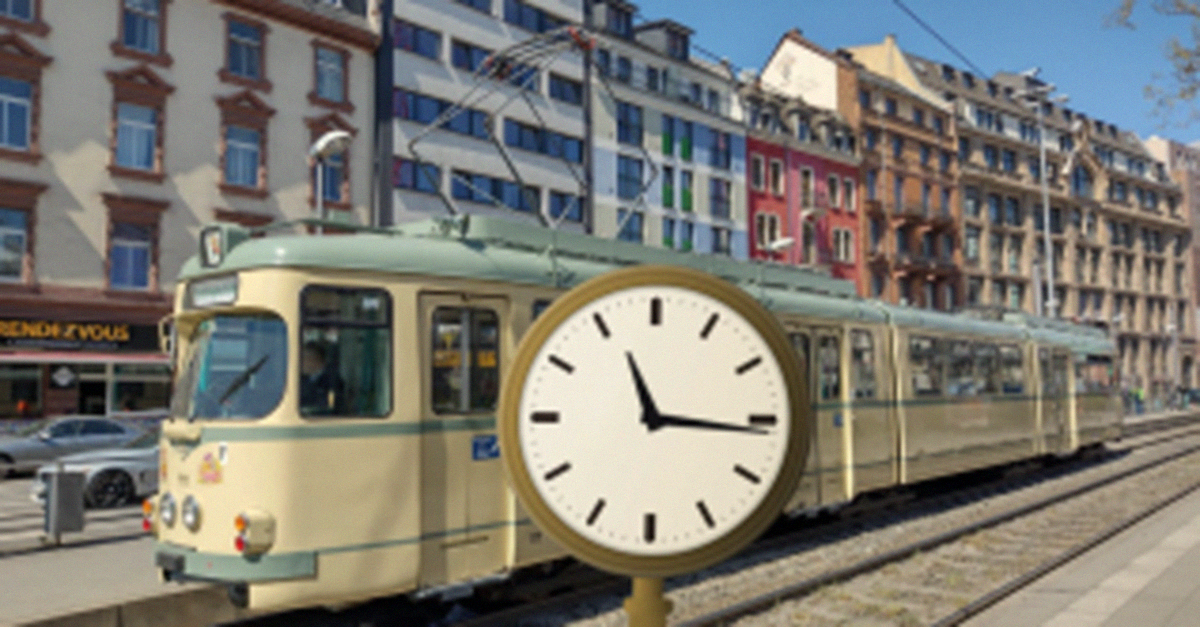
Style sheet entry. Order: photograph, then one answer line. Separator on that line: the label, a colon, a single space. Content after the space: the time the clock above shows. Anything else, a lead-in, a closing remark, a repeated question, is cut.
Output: 11:16
